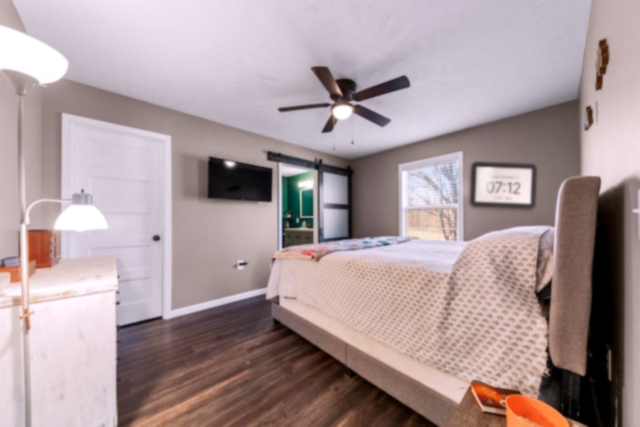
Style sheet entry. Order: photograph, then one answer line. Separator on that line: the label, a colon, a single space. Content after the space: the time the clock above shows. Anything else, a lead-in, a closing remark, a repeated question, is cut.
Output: 7:12
